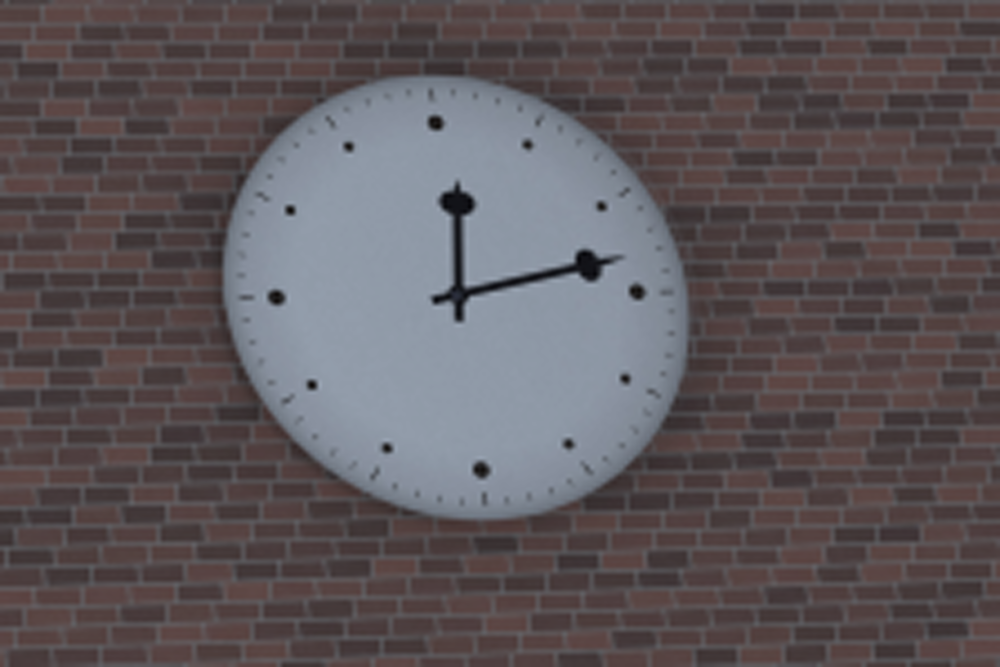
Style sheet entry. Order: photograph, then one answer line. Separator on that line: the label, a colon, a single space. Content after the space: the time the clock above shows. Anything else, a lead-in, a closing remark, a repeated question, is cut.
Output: 12:13
